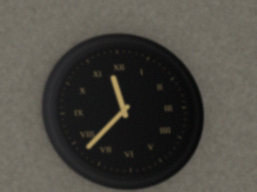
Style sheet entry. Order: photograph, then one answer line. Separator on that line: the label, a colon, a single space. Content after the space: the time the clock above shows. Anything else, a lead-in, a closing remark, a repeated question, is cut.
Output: 11:38
